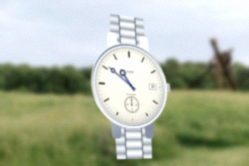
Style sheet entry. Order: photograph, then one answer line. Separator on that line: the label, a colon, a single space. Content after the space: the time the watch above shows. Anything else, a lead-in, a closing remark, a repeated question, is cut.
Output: 10:51
